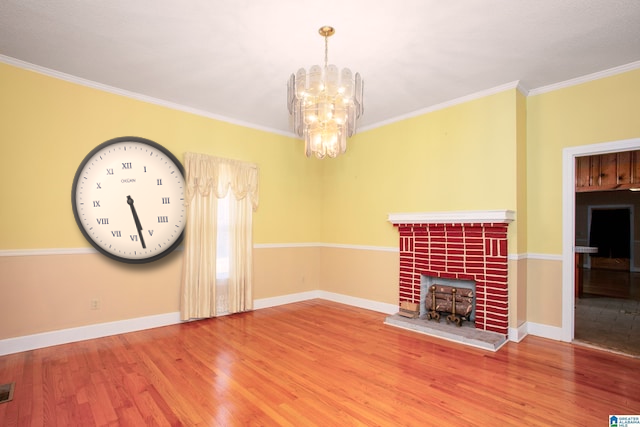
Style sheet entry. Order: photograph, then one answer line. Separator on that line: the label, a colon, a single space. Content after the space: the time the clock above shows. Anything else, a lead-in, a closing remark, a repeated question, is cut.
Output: 5:28
